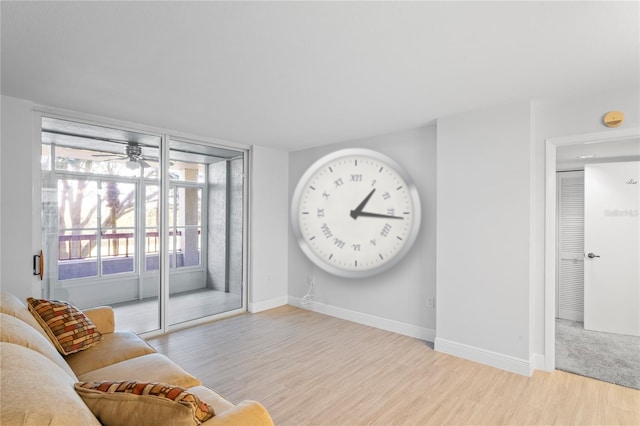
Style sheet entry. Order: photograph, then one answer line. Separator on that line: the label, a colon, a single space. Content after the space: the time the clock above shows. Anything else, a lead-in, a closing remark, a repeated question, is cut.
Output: 1:16
